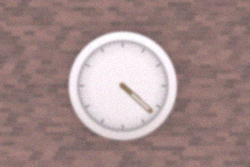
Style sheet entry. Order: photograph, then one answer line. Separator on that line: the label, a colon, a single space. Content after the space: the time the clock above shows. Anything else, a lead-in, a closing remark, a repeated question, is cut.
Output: 4:22
